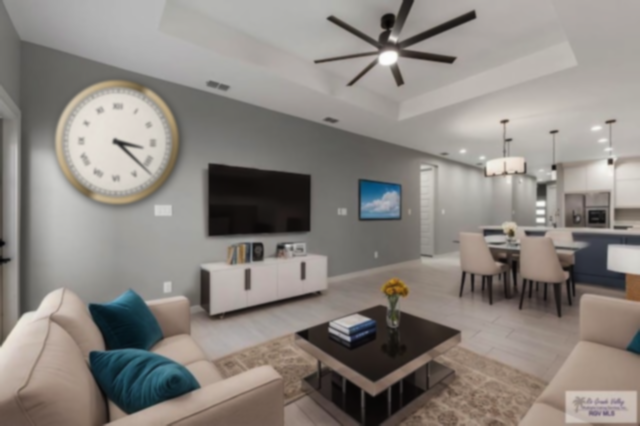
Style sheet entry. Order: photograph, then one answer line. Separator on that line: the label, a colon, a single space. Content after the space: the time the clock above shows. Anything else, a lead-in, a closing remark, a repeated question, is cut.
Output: 3:22
